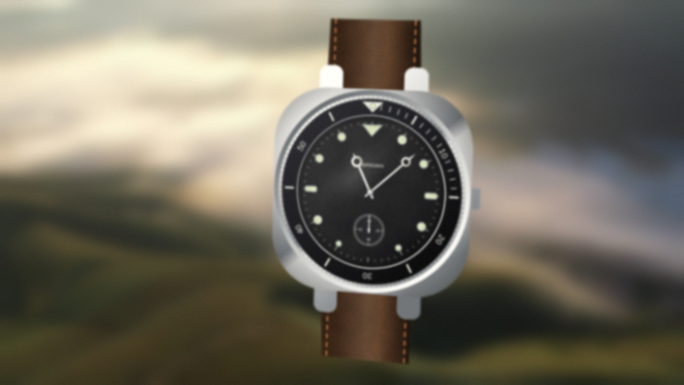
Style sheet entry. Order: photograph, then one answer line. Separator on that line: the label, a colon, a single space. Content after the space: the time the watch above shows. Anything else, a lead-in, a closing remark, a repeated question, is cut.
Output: 11:08
